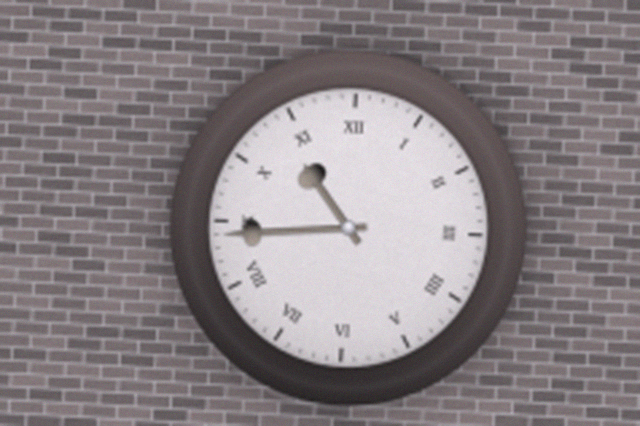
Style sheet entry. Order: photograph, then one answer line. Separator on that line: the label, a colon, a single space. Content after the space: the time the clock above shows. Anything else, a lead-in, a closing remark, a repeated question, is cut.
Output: 10:44
